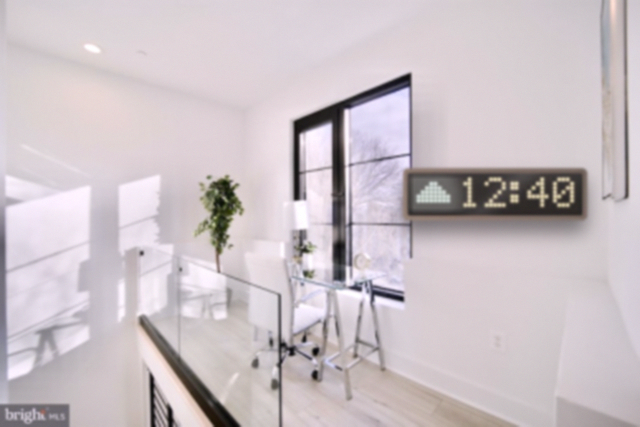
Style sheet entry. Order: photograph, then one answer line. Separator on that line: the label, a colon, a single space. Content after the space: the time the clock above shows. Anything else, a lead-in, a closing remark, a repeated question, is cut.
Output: 12:40
